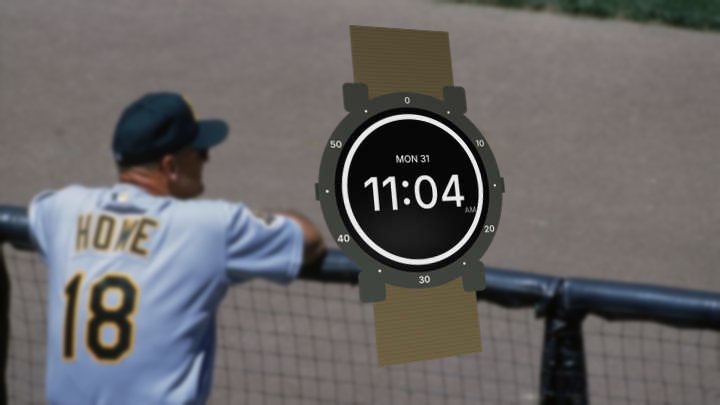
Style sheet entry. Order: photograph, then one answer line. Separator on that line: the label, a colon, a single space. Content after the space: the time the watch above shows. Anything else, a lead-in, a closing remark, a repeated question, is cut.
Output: 11:04
